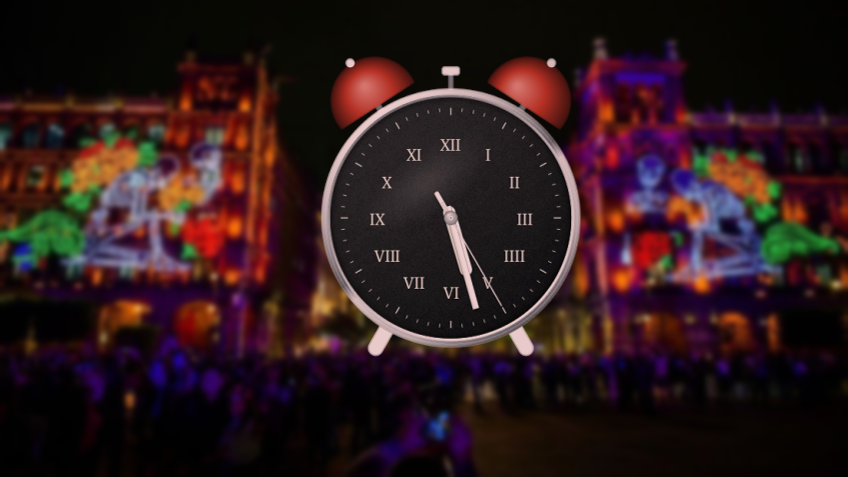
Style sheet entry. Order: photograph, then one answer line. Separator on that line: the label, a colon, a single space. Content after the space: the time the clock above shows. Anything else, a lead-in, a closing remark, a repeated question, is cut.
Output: 5:27:25
